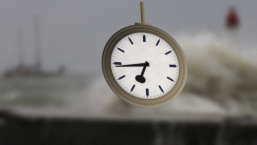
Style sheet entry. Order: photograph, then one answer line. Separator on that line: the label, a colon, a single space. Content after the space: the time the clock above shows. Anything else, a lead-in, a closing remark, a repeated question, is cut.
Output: 6:44
